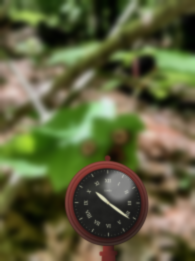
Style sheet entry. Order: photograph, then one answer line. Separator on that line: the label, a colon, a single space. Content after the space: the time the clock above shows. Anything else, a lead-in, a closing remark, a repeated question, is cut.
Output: 10:21
